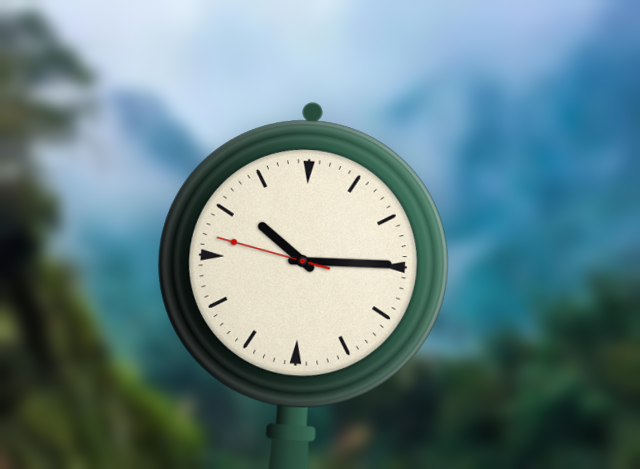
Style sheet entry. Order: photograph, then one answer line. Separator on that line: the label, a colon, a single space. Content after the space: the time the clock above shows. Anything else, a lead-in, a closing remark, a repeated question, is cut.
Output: 10:14:47
